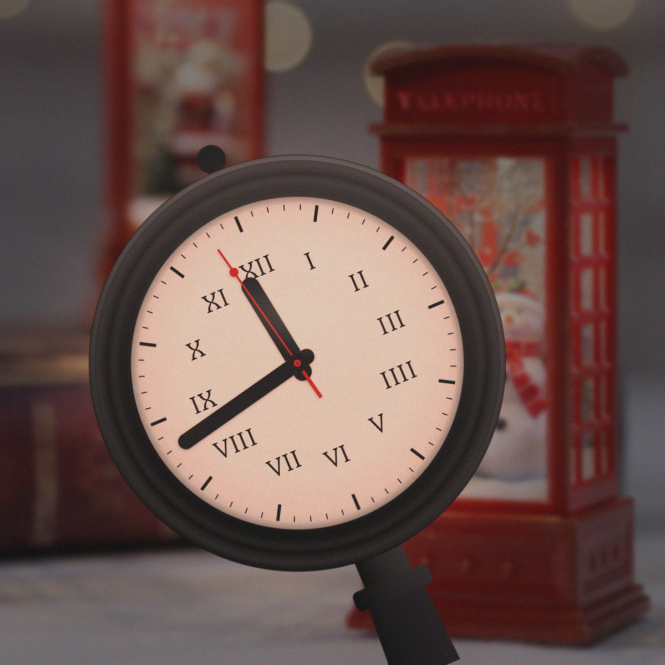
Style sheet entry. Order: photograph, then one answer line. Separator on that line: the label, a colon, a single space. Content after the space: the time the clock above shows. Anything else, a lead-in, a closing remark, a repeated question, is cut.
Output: 11:42:58
